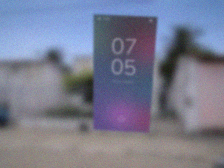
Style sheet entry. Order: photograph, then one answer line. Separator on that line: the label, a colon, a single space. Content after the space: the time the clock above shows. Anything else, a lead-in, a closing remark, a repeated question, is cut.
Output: 7:05
